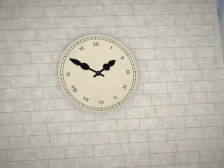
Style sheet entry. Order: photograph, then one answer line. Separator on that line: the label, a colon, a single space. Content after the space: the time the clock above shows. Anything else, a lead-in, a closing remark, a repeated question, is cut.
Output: 1:50
